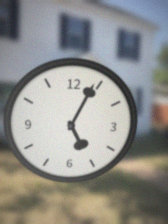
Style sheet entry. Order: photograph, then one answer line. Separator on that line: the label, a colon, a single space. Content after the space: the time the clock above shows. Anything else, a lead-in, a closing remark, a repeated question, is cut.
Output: 5:04
